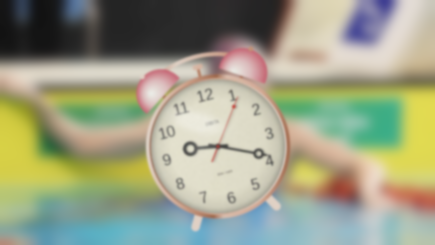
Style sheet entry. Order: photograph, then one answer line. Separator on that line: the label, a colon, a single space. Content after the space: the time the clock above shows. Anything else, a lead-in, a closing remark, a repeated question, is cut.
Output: 9:19:06
